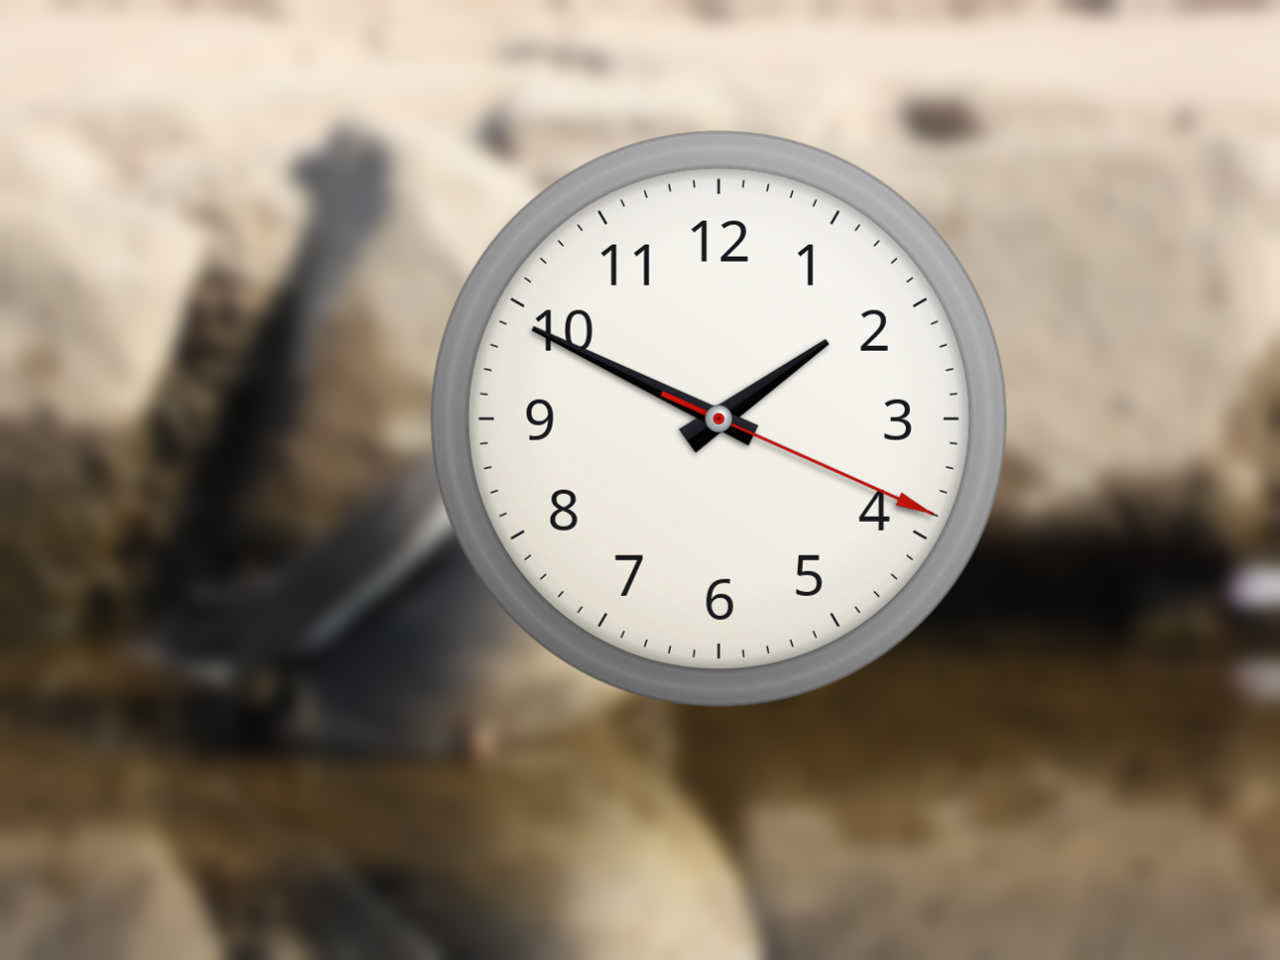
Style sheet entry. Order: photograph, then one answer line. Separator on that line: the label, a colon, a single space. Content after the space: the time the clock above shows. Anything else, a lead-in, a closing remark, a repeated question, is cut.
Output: 1:49:19
